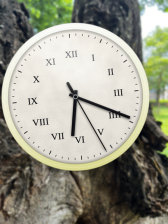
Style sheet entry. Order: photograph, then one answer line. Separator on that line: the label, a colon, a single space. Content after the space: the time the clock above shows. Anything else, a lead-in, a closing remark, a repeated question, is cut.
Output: 6:19:26
